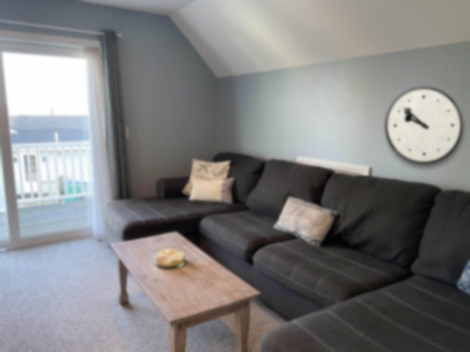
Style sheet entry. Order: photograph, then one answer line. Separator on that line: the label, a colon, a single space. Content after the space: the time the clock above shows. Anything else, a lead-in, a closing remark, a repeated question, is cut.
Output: 9:52
